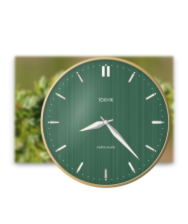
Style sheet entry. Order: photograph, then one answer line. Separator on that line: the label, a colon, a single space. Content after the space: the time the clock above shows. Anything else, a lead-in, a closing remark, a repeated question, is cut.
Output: 8:23
